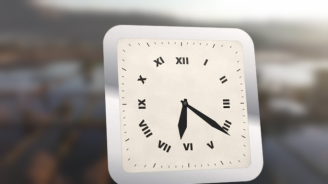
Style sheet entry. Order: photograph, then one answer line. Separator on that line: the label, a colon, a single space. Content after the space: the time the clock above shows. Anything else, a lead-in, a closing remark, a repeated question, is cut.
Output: 6:21
